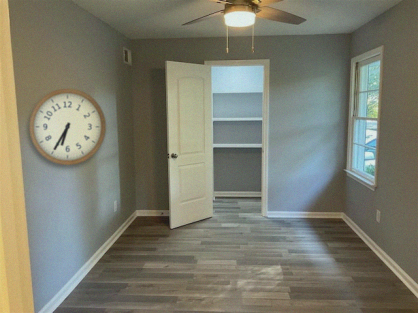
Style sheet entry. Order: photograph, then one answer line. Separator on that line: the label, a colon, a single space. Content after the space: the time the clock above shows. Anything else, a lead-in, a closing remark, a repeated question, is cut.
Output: 6:35
